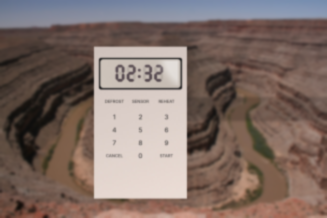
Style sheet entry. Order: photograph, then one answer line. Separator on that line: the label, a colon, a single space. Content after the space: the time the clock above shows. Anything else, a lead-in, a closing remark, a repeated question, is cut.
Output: 2:32
